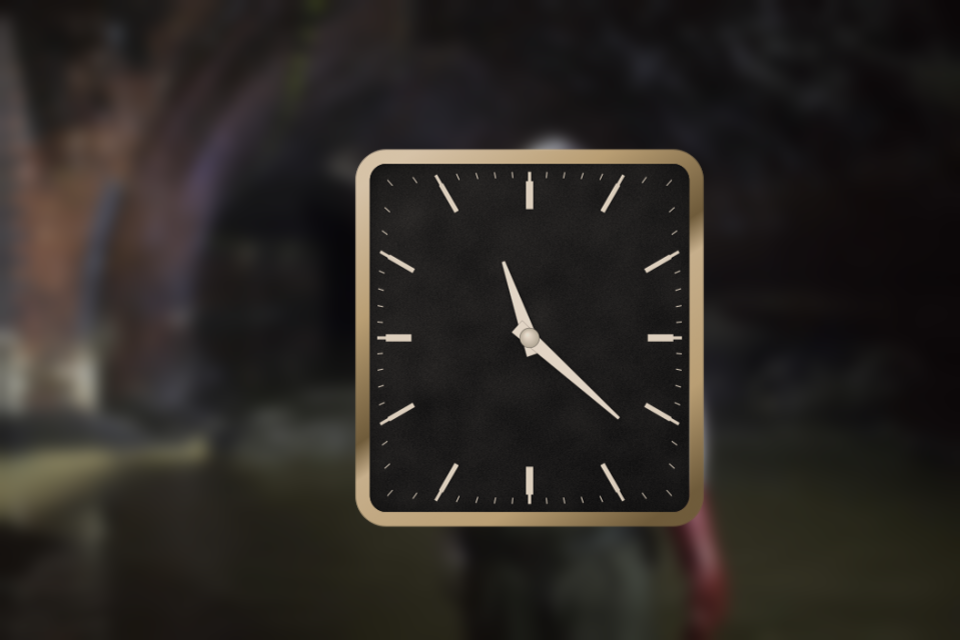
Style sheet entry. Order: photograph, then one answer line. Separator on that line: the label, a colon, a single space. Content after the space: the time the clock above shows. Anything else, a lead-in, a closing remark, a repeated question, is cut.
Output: 11:22
